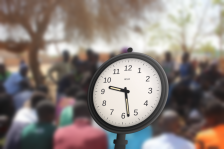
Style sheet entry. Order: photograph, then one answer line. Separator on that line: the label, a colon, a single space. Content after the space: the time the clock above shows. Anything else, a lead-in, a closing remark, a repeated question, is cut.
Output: 9:28
